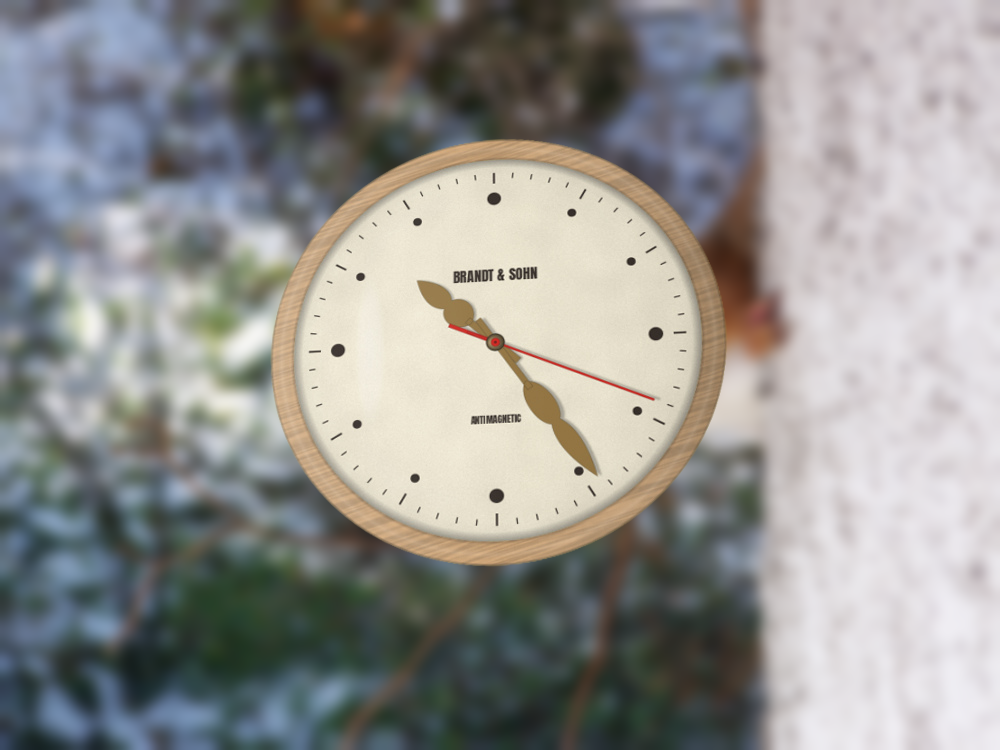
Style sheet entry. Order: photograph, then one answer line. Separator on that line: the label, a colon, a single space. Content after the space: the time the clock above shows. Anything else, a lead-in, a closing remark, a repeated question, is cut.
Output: 10:24:19
